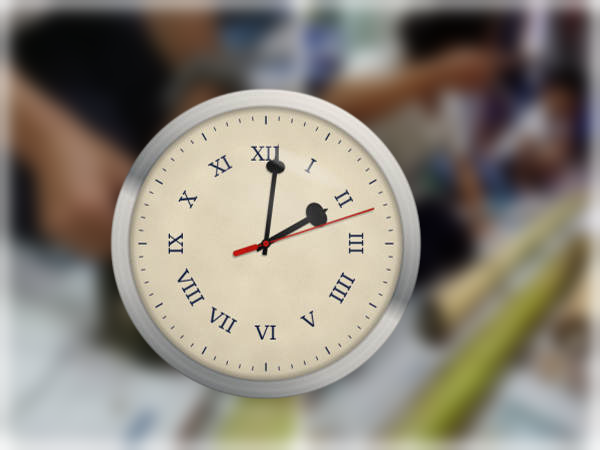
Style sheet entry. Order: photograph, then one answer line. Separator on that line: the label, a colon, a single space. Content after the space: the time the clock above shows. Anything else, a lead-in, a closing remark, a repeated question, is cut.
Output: 2:01:12
